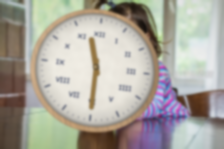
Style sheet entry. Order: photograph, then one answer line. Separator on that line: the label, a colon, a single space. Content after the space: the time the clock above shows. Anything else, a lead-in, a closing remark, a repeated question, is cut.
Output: 11:30
